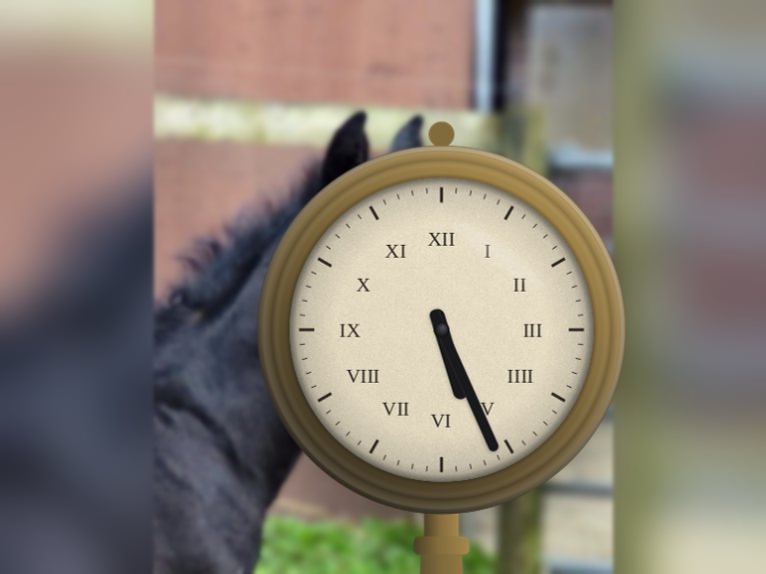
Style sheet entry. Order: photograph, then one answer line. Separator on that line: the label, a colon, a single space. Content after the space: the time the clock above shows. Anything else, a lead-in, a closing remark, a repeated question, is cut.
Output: 5:26
